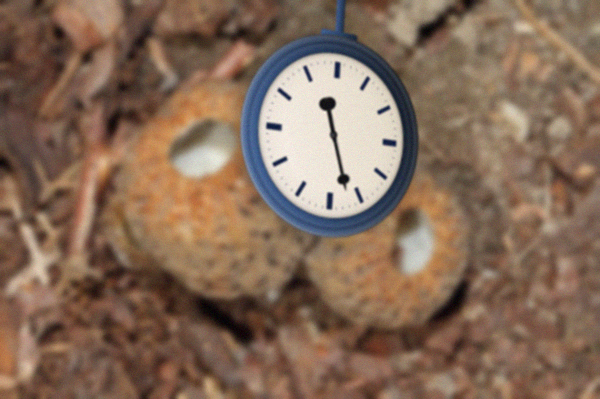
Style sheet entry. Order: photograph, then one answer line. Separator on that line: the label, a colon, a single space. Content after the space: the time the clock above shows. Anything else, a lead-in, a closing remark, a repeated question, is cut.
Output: 11:27
